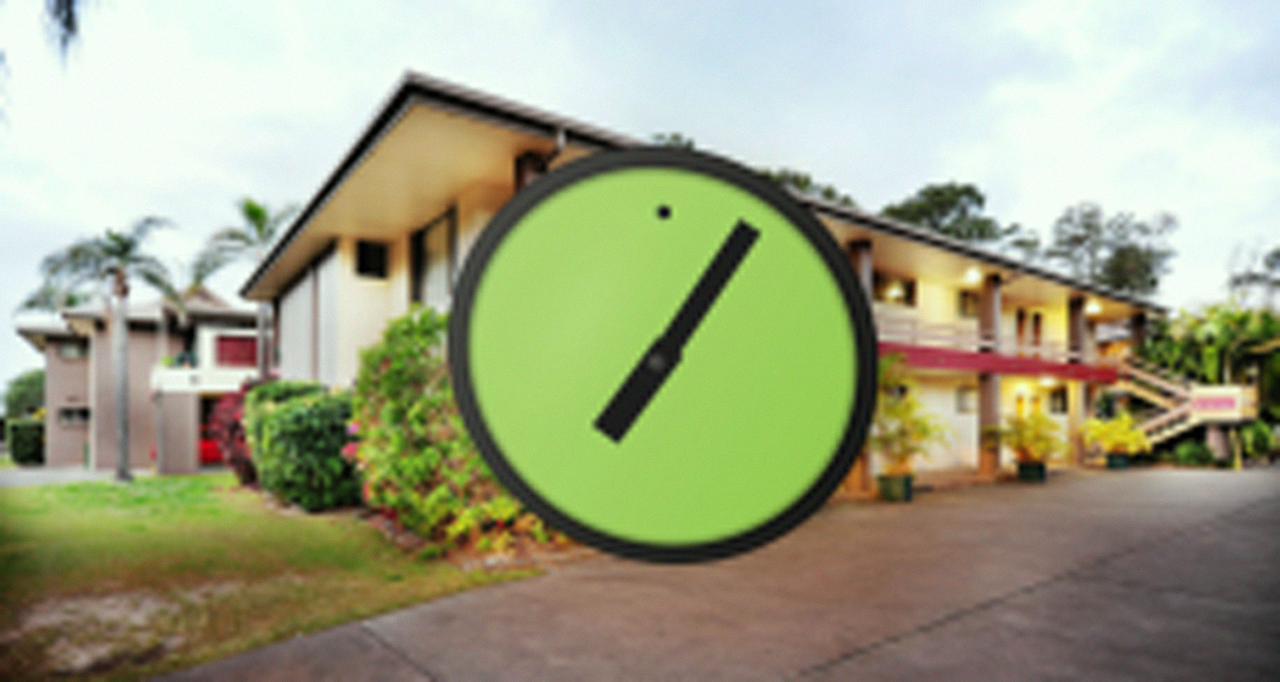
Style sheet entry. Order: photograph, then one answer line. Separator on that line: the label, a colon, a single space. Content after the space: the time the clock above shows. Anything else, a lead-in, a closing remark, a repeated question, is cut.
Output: 7:05
